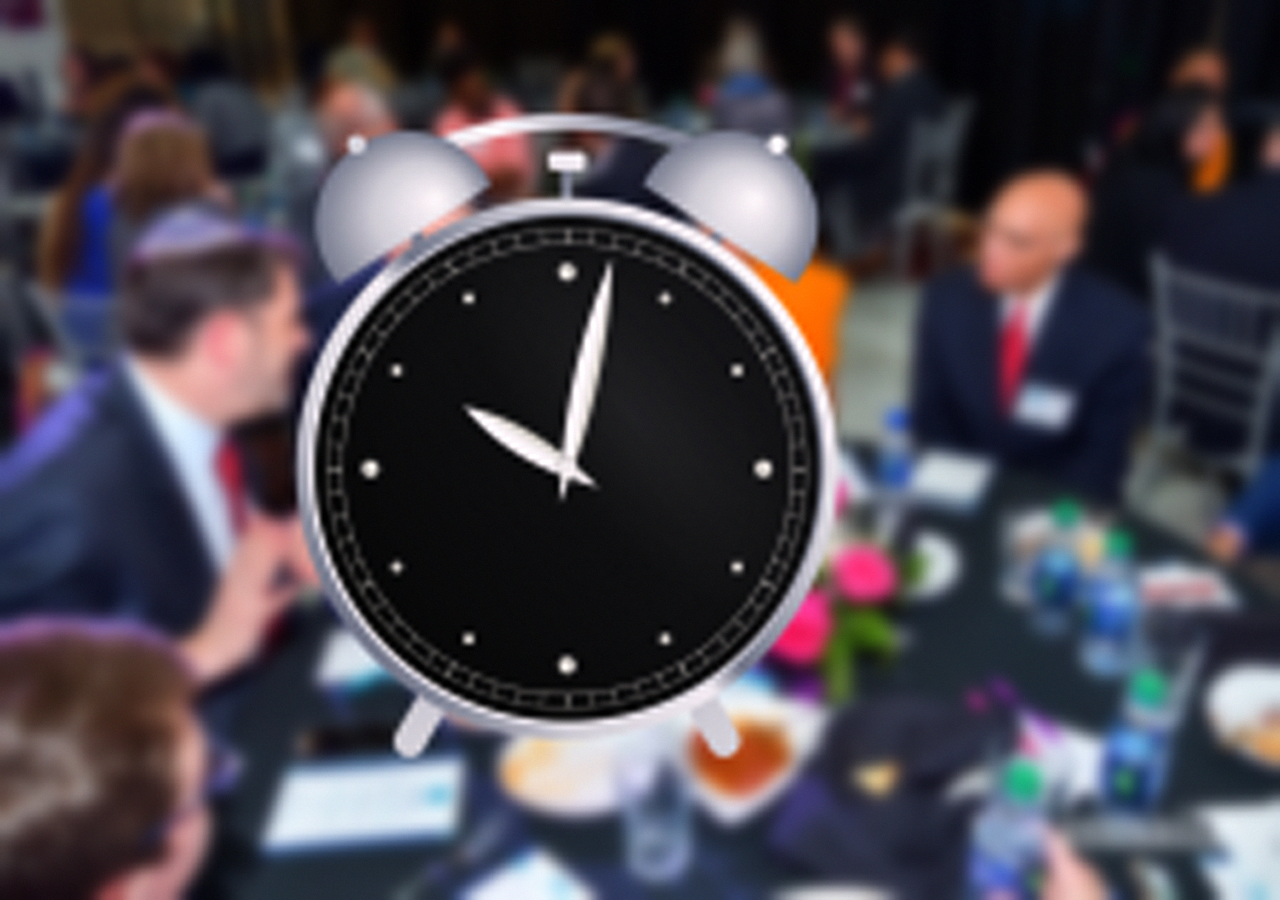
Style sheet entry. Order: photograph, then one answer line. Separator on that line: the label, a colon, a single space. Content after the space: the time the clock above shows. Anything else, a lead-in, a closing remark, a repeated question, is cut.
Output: 10:02
